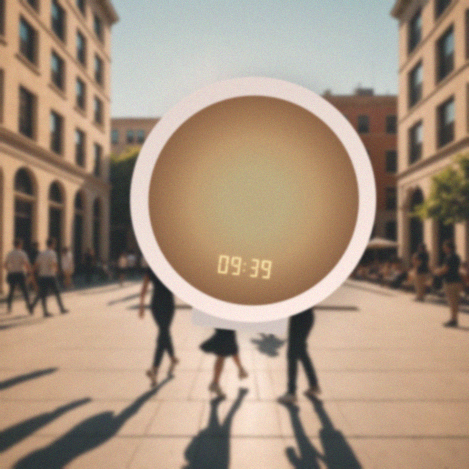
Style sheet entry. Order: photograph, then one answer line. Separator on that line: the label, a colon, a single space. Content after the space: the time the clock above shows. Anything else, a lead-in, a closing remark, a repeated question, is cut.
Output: 9:39
